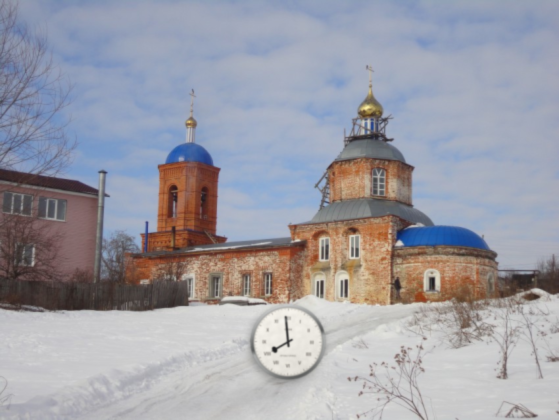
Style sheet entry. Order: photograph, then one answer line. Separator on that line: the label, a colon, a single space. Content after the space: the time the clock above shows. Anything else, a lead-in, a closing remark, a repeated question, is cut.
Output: 7:59
